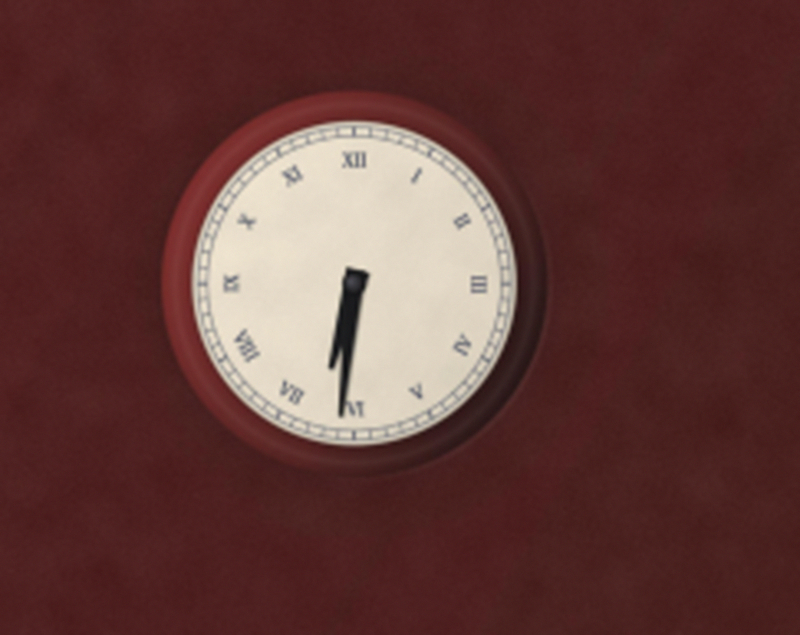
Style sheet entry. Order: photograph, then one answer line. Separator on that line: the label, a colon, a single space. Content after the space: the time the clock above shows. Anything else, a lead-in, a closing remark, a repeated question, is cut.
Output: 6:31
